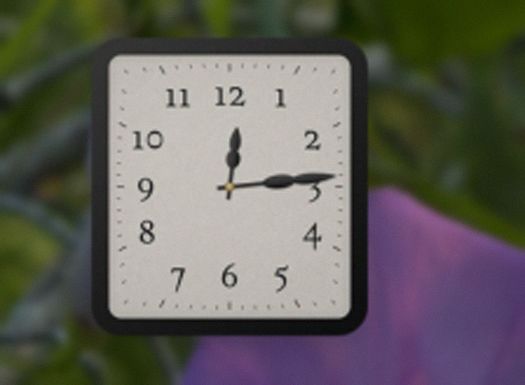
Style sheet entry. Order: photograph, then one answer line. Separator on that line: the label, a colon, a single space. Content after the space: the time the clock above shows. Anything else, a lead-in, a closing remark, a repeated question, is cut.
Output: 12:14
